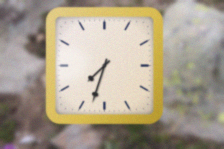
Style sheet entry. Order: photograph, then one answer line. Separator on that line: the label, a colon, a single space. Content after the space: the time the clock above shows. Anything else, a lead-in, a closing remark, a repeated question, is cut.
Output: 7:33
